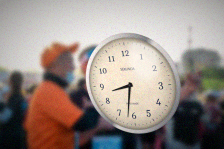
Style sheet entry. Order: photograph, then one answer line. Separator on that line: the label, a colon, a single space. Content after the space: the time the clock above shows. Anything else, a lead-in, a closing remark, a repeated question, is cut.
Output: 8:32
